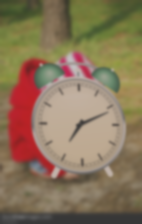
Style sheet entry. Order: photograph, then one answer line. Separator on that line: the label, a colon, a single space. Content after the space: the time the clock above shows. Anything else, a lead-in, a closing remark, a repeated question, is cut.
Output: 7:11
